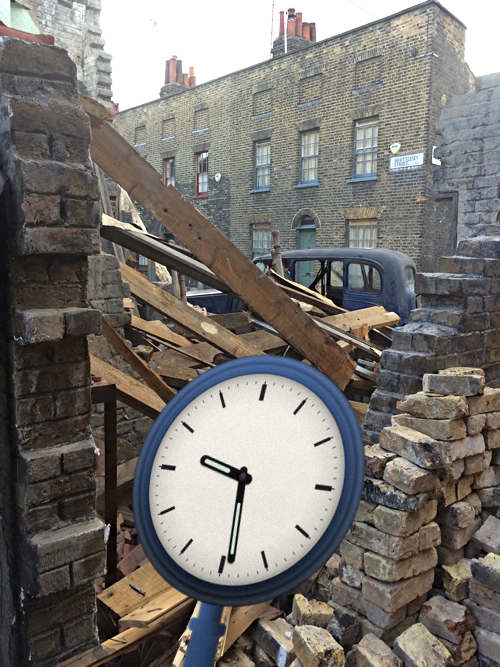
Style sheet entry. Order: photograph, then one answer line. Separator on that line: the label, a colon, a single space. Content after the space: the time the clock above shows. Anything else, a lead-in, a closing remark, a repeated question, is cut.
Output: 9:29
